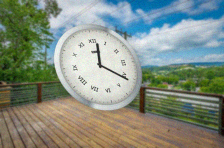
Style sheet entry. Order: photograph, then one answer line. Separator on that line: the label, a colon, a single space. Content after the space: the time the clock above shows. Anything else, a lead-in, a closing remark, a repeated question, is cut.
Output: 12:21
